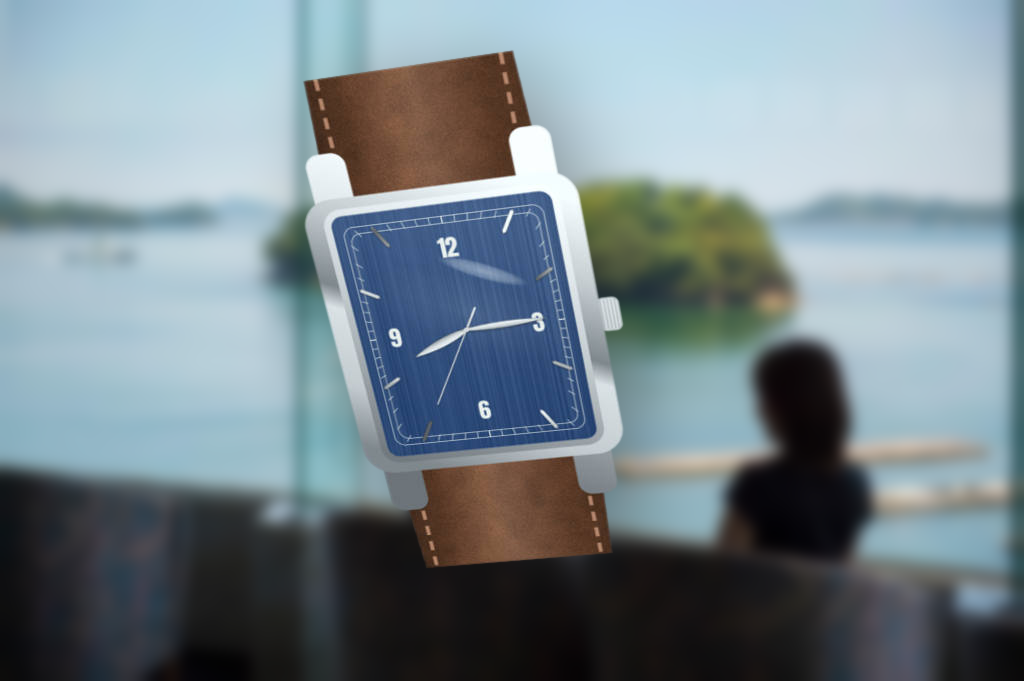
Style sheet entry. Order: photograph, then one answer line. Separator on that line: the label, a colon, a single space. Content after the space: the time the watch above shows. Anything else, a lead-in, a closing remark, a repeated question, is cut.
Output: 8:14:35
